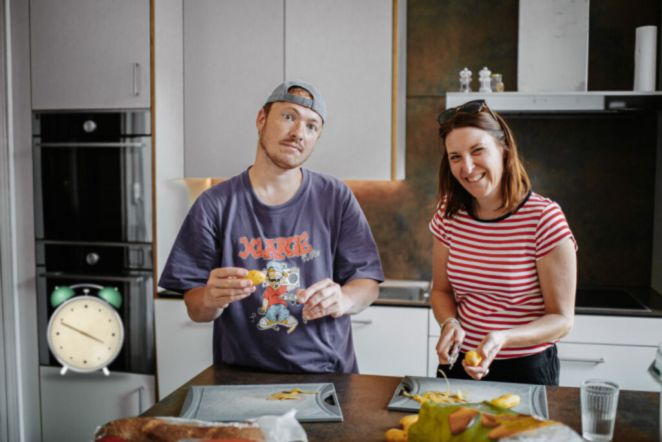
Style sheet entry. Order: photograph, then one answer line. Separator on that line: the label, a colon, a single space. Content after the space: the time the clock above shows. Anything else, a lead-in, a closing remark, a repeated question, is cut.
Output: 3:49
